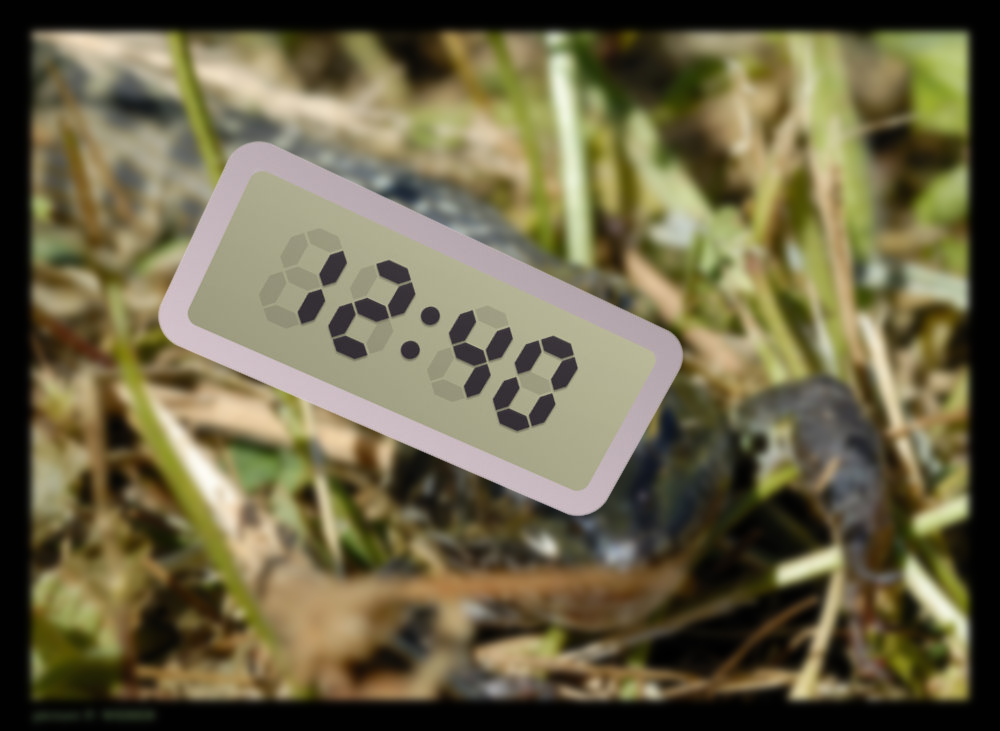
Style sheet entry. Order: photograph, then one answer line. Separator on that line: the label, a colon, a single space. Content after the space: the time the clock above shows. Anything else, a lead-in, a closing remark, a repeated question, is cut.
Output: 12:40
